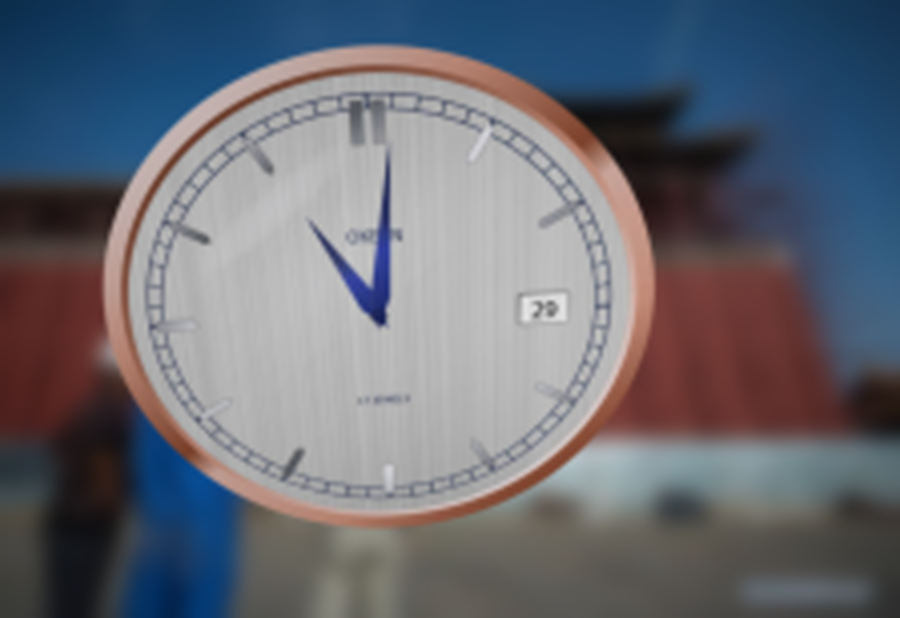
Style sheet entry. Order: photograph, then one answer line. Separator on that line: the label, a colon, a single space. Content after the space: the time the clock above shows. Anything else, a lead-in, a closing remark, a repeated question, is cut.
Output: 11:01
